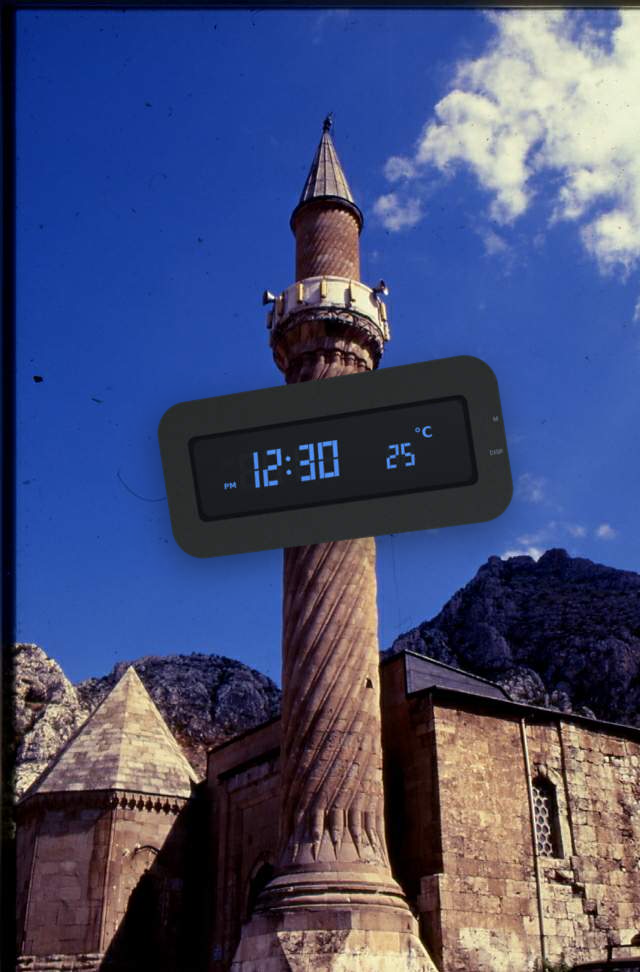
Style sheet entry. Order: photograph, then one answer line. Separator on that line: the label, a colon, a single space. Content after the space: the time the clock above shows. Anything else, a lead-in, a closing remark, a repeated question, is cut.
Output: 12:30
